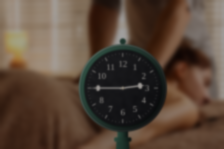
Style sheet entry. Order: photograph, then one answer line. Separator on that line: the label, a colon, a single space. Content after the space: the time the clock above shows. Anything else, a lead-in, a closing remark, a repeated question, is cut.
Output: 2:45
